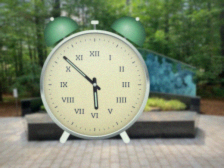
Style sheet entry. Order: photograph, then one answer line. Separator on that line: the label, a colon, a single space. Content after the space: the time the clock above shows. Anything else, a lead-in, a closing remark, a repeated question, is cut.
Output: 5:52
